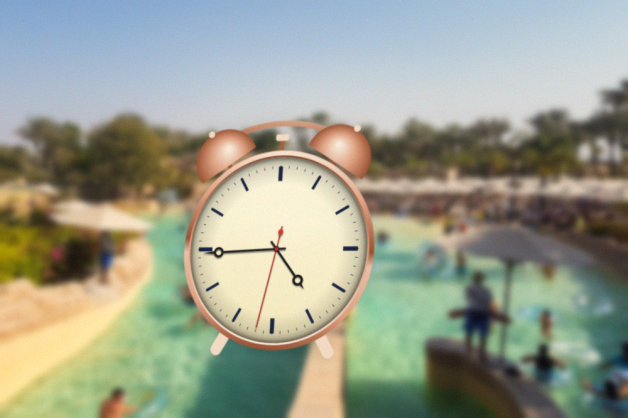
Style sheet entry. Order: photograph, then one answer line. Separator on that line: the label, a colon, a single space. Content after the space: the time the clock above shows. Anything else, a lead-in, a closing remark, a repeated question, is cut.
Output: 4:44:32
